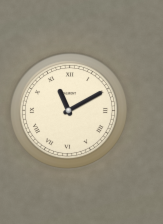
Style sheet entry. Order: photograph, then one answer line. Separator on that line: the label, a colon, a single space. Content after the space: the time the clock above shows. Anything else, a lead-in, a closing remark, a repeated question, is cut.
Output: 11:10
